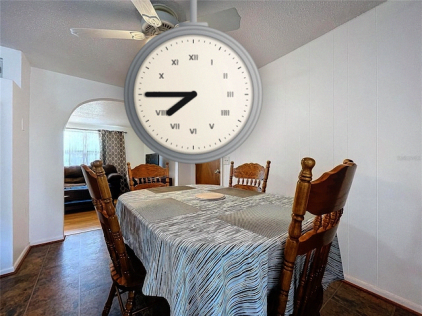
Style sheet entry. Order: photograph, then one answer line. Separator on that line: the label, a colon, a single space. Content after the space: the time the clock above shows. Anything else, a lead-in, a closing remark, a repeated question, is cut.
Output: 7:45
